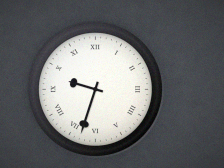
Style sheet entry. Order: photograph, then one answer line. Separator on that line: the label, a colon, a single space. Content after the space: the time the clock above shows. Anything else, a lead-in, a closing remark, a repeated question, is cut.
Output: 9:33
